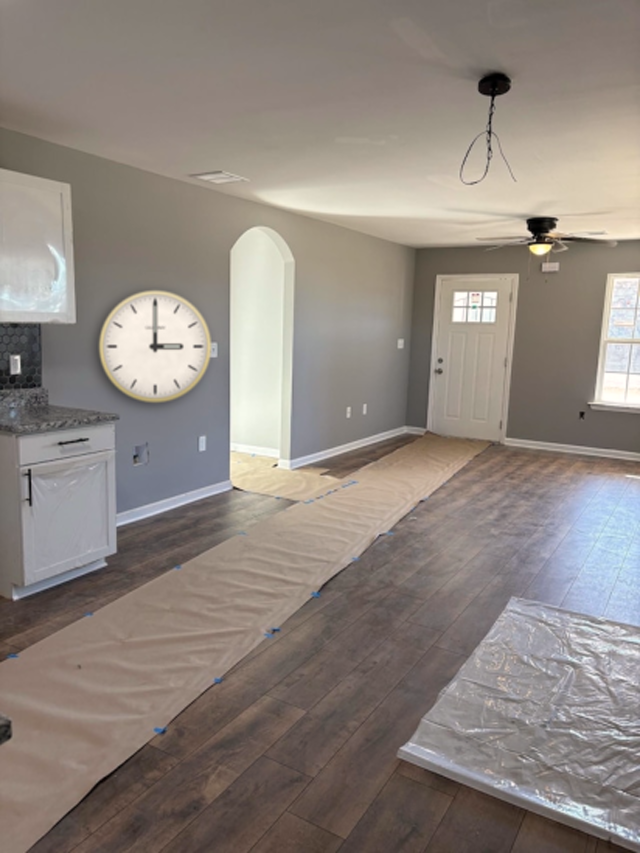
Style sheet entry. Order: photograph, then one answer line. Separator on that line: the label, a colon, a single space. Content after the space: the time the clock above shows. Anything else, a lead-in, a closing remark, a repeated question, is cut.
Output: 3:00
